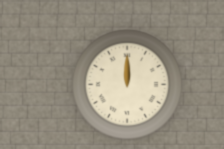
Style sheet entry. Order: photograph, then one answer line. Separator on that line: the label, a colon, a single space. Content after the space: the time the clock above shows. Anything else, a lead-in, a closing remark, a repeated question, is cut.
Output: 12:00
